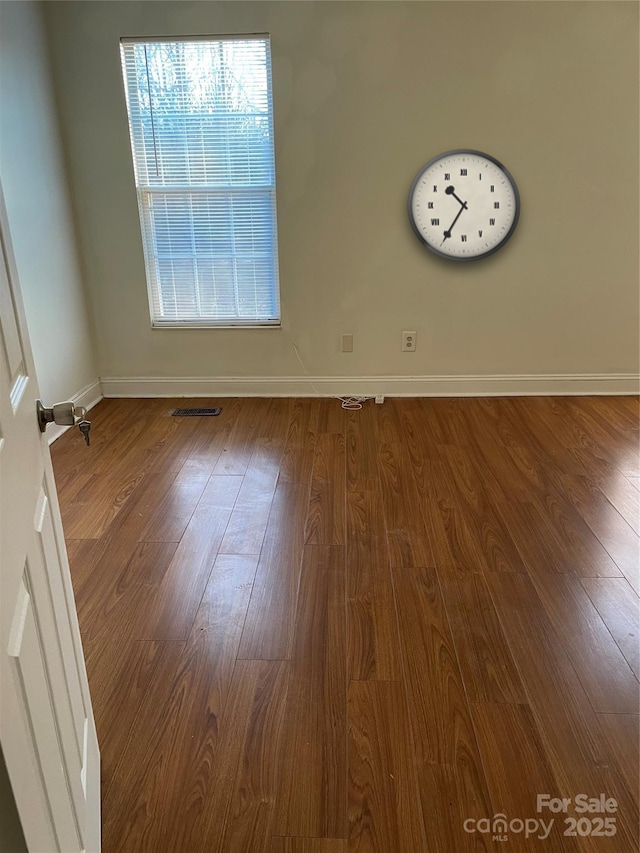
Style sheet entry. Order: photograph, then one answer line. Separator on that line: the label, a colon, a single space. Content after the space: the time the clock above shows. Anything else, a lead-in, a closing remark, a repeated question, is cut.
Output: 10:35
